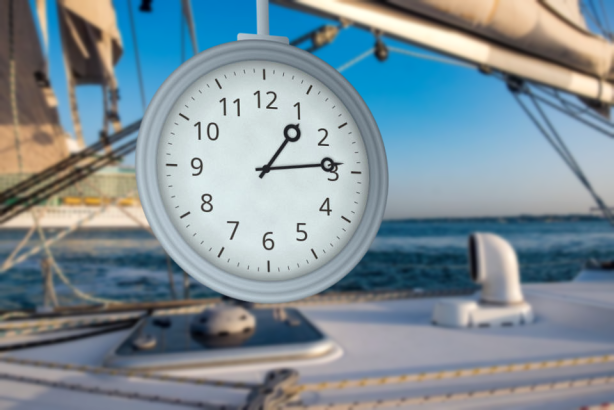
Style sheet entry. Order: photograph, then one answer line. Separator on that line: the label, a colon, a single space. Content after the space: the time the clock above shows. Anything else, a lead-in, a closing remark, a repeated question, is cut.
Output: 1:14
